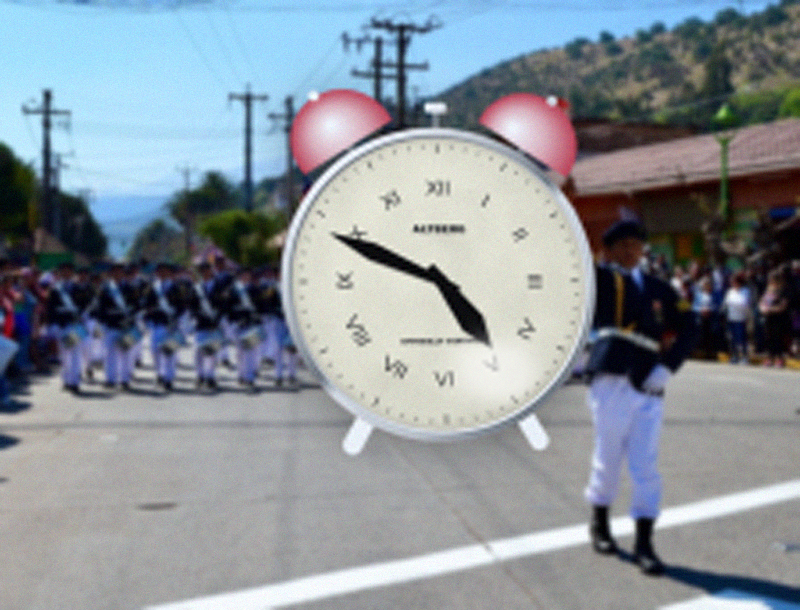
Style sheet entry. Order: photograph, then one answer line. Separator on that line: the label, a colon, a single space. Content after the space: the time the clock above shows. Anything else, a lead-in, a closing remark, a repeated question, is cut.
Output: 4:49
